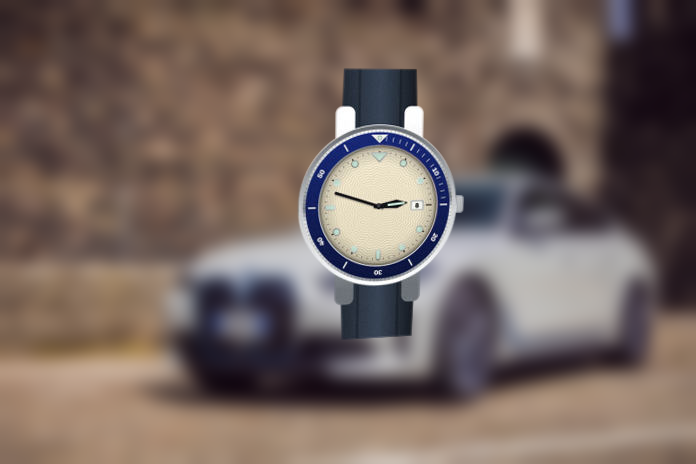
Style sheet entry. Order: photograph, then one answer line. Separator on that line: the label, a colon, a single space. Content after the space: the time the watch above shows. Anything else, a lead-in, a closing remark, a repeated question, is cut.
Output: 2:48
